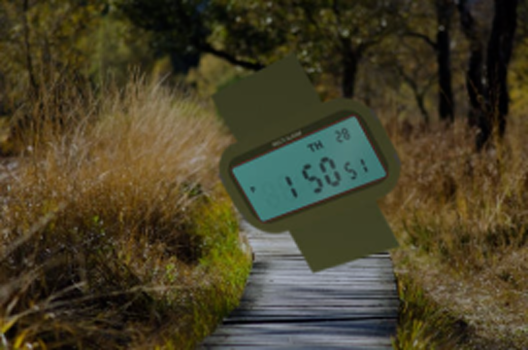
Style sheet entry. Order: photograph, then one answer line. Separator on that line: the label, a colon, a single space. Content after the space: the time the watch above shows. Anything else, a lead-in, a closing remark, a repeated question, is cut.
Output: 1:50:51
